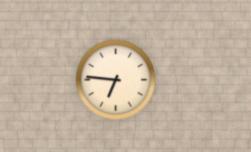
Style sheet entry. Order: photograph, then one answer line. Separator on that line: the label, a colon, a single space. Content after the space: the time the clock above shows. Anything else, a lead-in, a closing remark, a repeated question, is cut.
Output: 6:46
